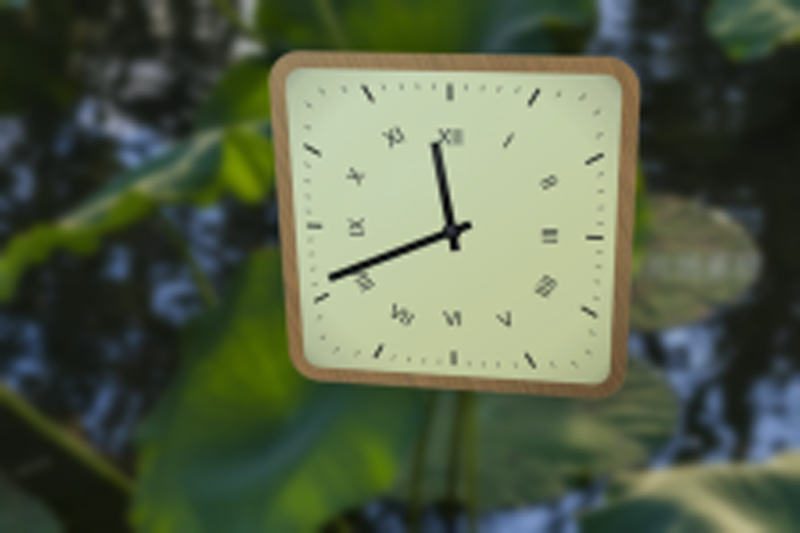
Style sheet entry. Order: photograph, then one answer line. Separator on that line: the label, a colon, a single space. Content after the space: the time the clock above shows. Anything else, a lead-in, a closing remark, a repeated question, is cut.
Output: 11:41
